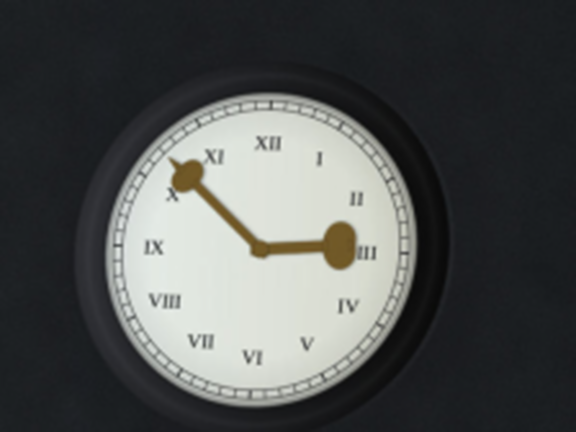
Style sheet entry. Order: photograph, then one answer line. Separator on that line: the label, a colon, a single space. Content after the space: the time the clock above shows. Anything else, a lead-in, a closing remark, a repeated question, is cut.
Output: 2:52
